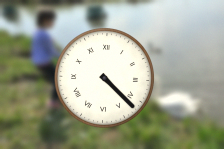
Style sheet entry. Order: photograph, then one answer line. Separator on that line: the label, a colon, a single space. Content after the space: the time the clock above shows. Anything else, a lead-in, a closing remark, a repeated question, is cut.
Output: 4:22
